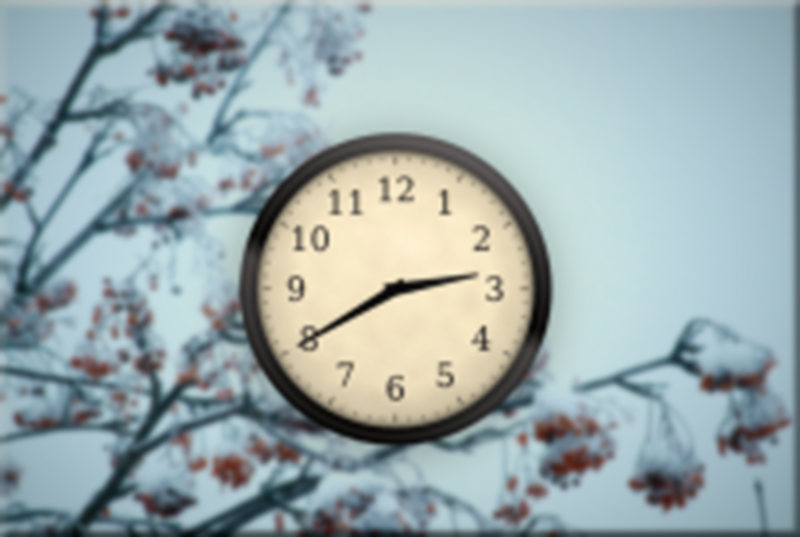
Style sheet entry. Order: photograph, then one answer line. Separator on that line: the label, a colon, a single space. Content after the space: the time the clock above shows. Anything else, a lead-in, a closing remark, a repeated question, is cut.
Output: 2:40
